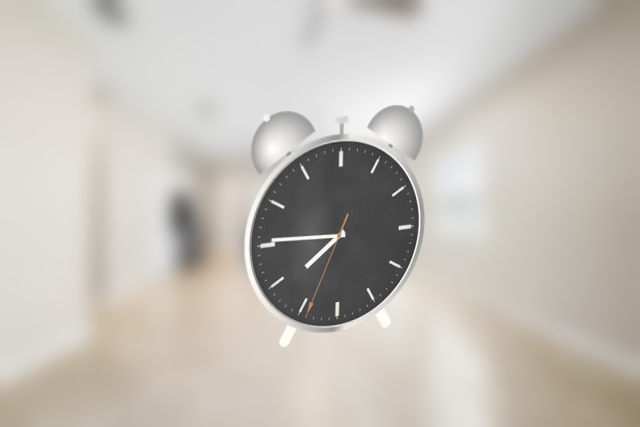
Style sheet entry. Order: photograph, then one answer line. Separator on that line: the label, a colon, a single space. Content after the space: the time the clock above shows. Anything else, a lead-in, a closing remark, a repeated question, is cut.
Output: 7:45:34
